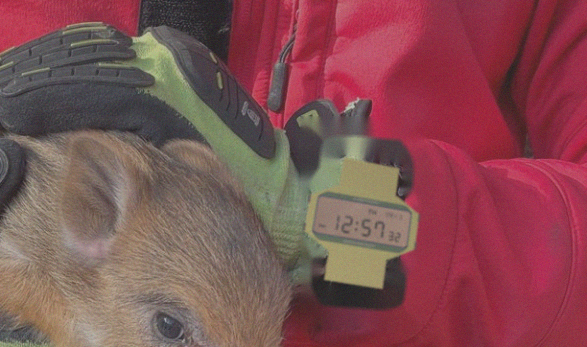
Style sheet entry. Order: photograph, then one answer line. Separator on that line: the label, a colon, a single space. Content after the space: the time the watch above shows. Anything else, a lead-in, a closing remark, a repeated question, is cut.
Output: 12:57
